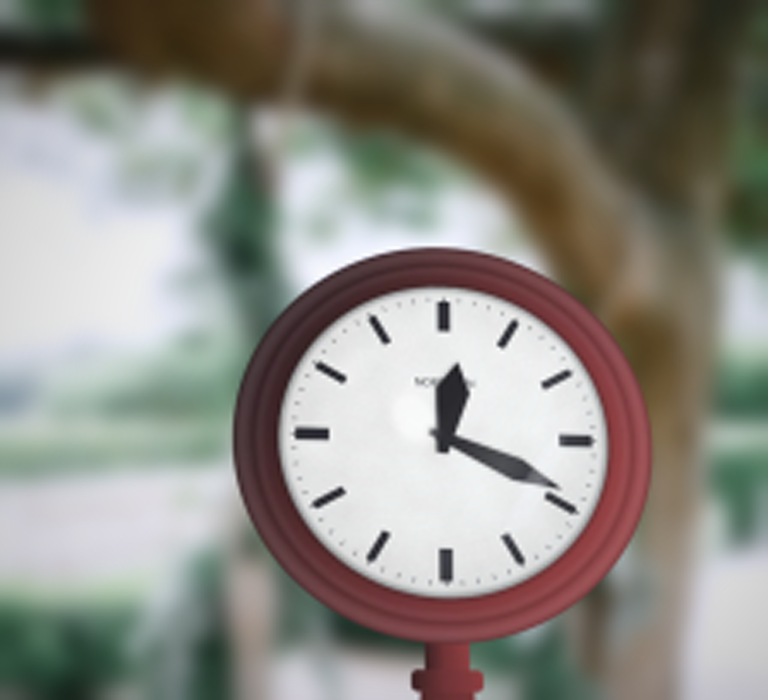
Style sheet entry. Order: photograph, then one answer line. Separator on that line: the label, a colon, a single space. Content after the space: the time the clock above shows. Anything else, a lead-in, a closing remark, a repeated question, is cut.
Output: 12:19
